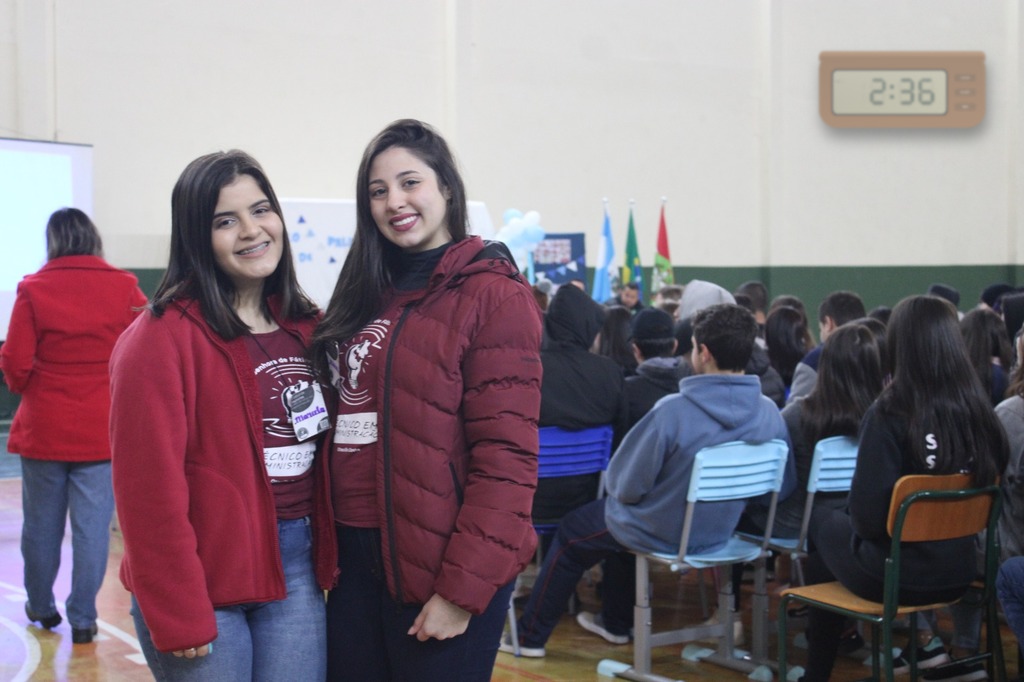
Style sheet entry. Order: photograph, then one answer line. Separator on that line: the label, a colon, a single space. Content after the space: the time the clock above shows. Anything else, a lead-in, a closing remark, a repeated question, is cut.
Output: 2:36
